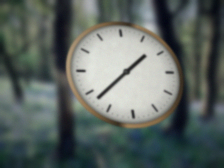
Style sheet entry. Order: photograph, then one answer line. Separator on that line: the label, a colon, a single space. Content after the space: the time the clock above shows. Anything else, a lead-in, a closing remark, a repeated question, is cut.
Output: 1:38
